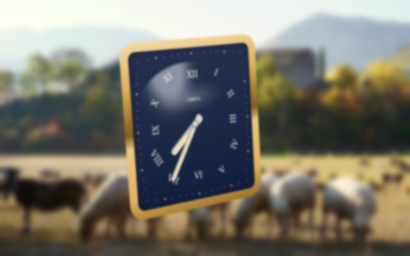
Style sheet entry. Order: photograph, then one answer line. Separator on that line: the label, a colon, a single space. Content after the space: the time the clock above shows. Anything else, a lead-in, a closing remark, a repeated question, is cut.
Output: 7:35
